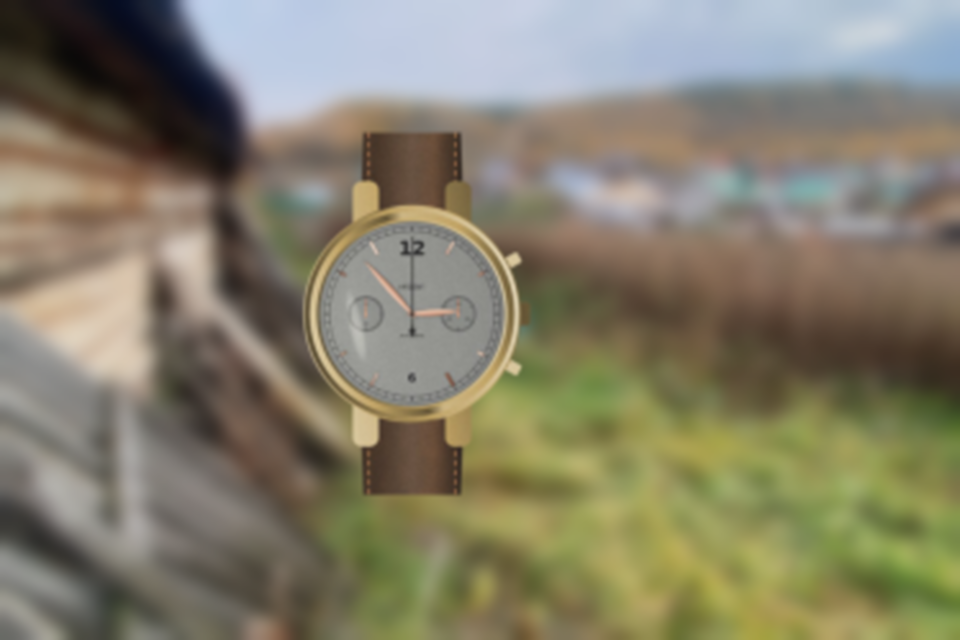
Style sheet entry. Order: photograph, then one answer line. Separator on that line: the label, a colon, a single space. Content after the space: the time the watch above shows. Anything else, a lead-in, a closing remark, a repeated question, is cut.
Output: 2:53
